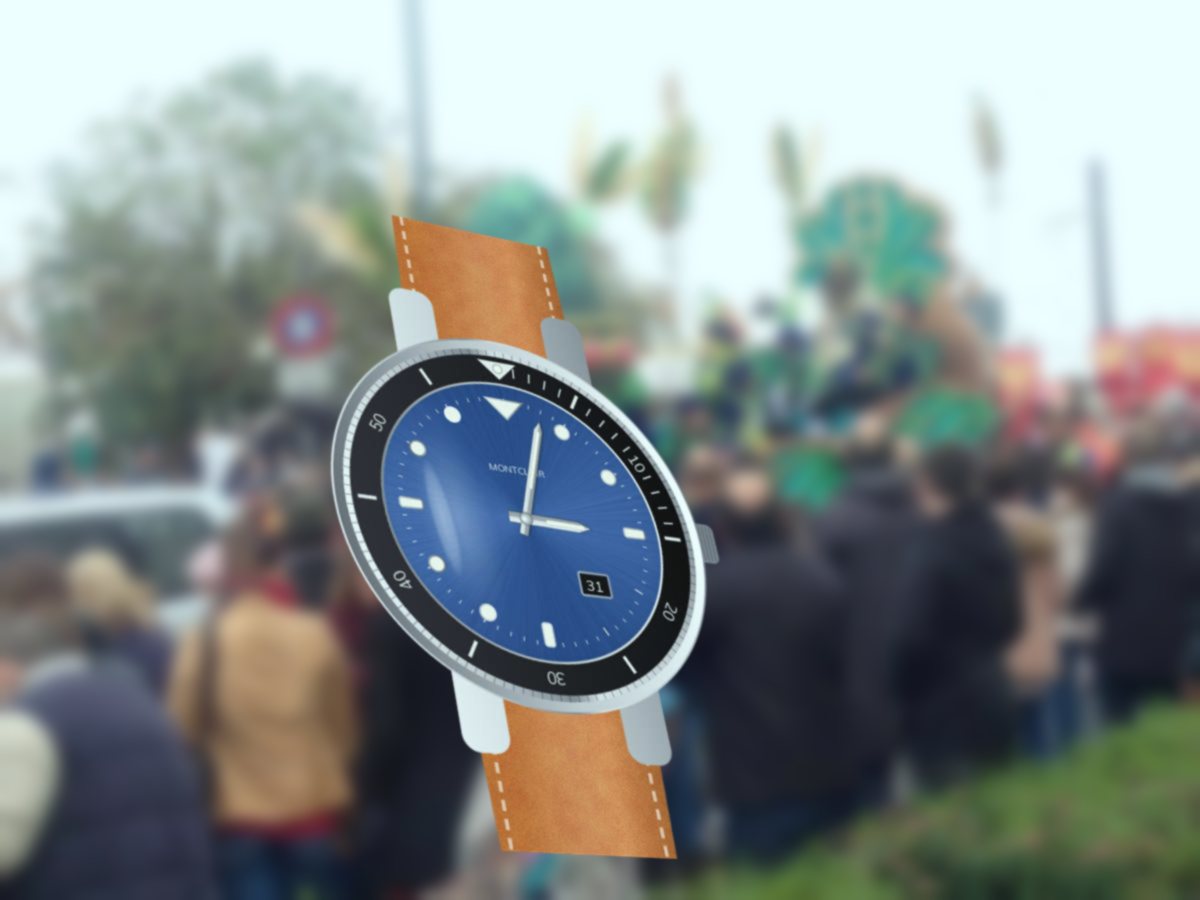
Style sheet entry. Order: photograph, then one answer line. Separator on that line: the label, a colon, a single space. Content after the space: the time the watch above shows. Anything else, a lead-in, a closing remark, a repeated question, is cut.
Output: 3:03
